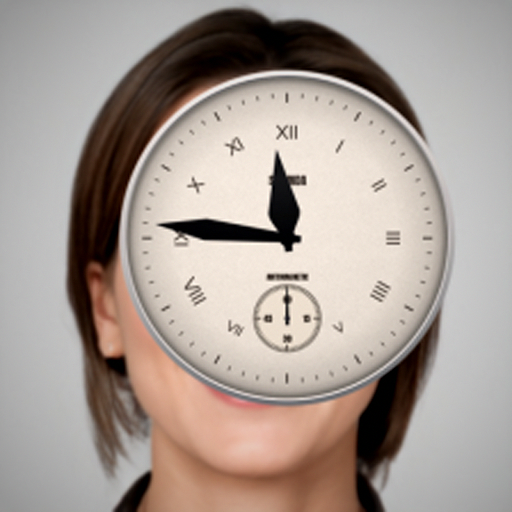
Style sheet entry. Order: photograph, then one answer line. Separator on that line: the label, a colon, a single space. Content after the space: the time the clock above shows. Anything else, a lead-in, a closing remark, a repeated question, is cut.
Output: 11:46
